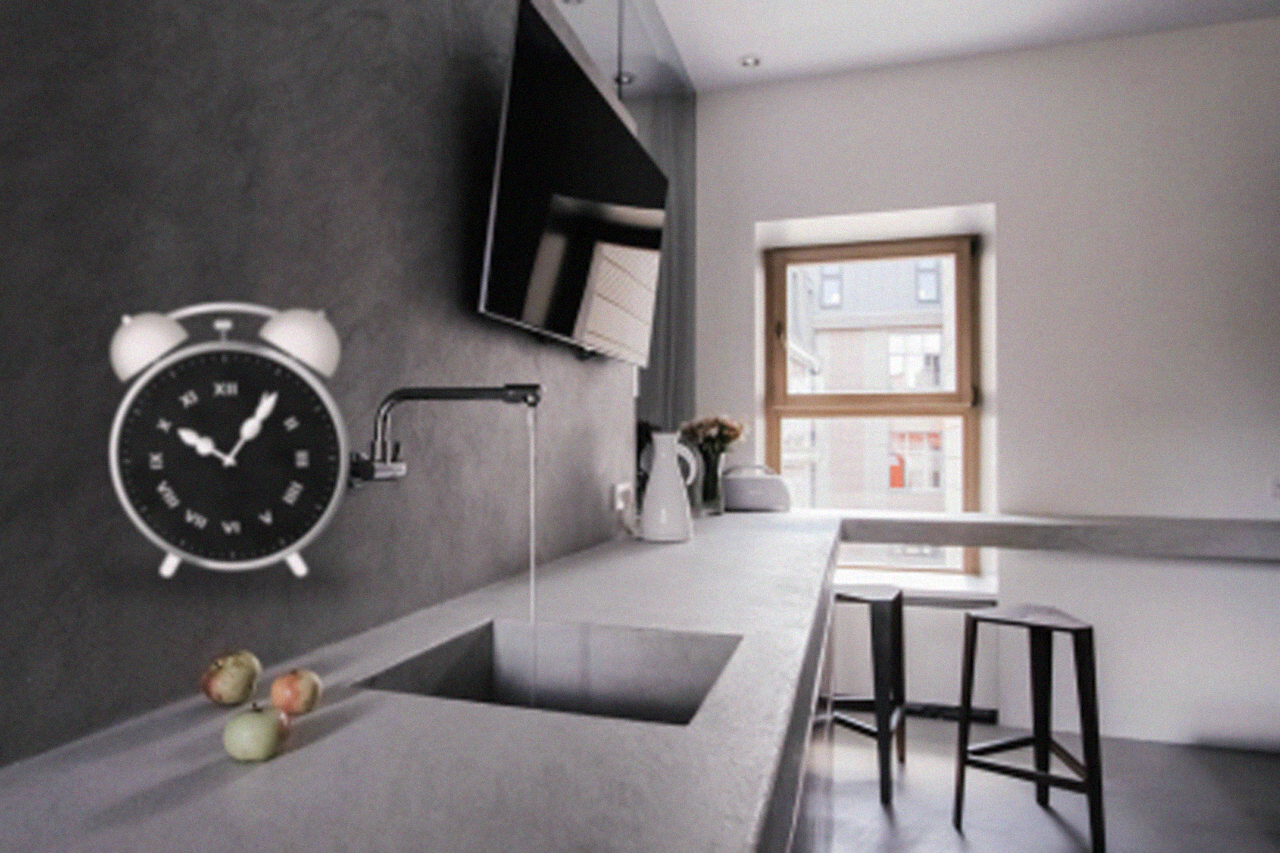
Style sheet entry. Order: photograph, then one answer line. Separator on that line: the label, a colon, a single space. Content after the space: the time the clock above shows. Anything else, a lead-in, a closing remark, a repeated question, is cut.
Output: 10:06
